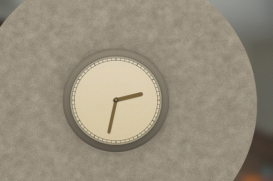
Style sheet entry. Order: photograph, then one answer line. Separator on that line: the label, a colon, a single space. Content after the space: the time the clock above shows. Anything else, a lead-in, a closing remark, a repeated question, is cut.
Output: 2:32
